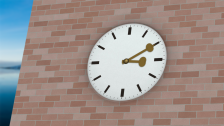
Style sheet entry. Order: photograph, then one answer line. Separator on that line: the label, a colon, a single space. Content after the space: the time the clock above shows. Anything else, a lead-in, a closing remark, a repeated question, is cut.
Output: 3:10
